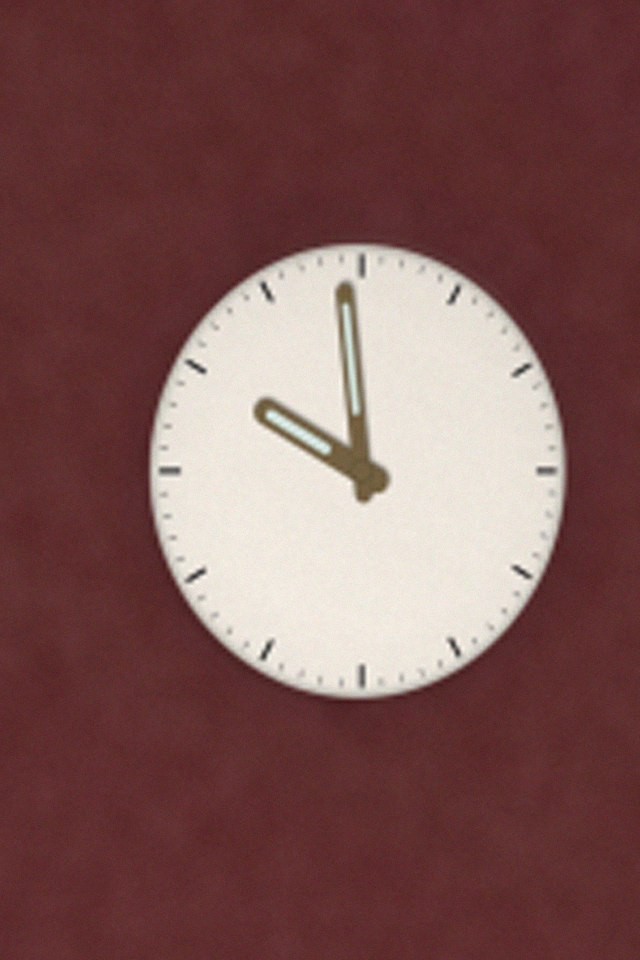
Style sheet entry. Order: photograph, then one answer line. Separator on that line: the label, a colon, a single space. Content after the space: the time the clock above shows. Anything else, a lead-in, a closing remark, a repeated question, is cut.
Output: 9:59
